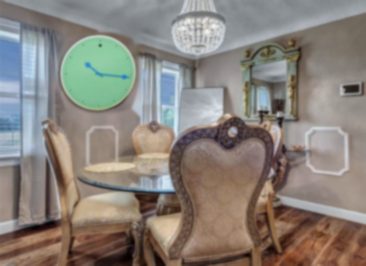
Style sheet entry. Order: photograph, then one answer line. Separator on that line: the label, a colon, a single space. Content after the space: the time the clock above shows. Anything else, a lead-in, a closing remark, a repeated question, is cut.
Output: 10:16
